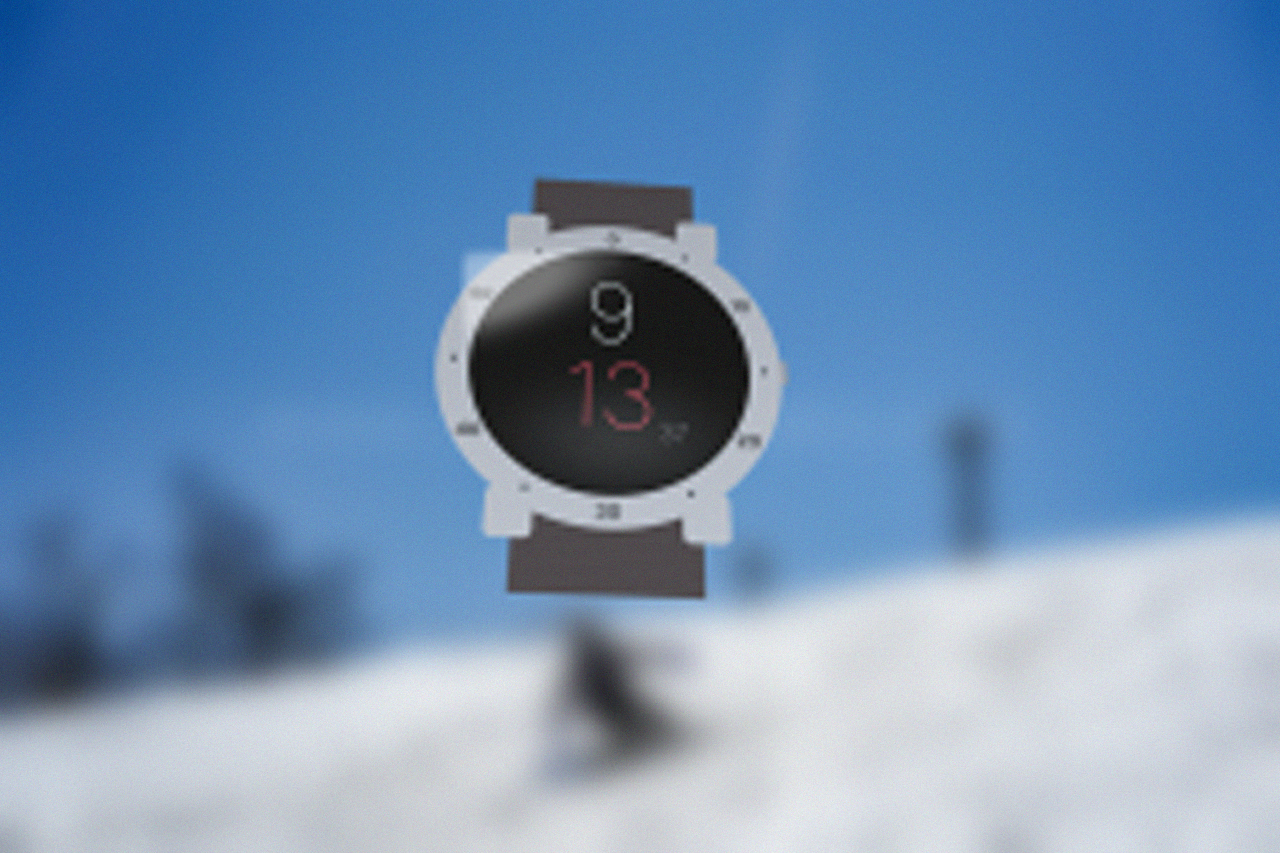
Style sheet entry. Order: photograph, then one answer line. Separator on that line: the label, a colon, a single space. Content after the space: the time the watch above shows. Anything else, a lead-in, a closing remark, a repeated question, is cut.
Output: 9:13
